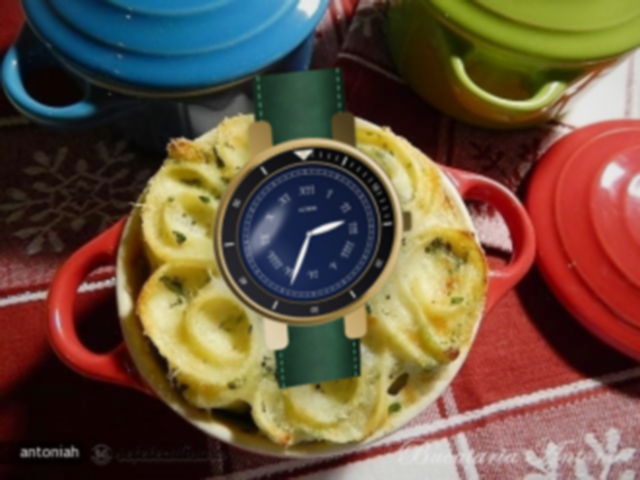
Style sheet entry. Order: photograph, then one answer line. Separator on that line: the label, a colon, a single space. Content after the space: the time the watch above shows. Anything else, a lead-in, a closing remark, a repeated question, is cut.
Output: 2:34
